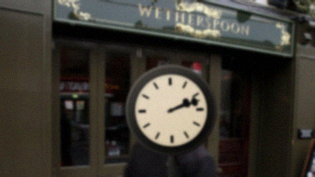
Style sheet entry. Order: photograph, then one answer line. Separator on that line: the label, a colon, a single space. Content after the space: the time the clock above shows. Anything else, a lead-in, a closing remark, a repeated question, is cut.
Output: 2:12
